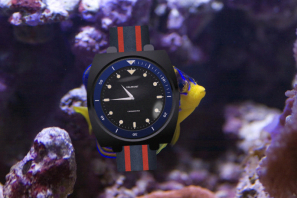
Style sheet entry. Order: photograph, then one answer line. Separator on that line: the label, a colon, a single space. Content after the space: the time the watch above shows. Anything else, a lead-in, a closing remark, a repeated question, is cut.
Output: 10:45
